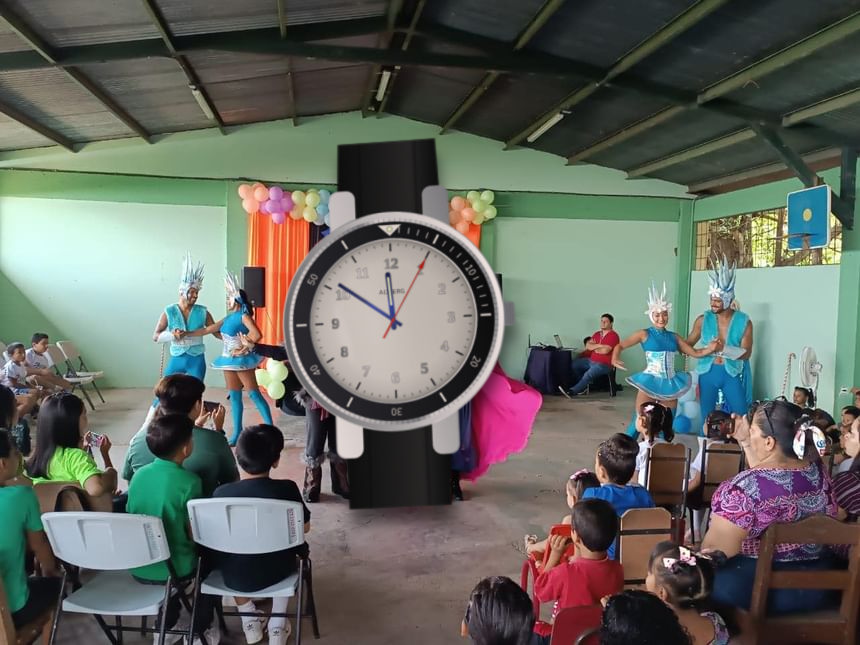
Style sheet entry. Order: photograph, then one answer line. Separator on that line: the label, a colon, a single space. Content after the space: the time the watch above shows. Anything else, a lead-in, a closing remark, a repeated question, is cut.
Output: 11:51:05
